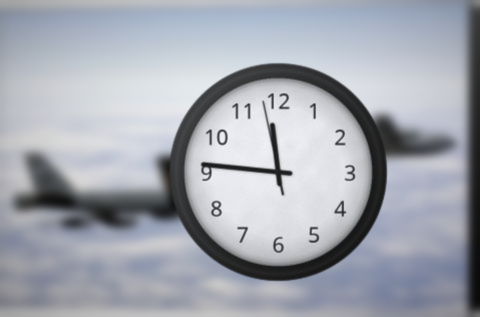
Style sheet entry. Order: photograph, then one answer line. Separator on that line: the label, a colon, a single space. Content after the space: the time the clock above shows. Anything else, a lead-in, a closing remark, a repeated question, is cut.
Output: 11:45:58
